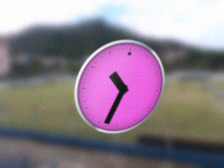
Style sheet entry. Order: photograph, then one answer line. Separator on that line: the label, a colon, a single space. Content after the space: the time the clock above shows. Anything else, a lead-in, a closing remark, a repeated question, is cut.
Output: 10:33
